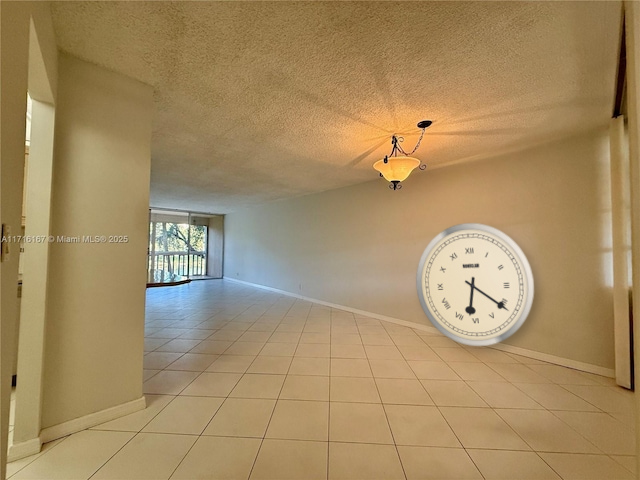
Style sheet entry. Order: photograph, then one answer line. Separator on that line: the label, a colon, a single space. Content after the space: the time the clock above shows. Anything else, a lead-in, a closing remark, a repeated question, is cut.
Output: 6:21
